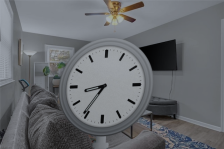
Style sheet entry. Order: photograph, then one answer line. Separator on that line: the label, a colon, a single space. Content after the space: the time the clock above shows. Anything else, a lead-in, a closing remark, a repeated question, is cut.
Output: 8:36
